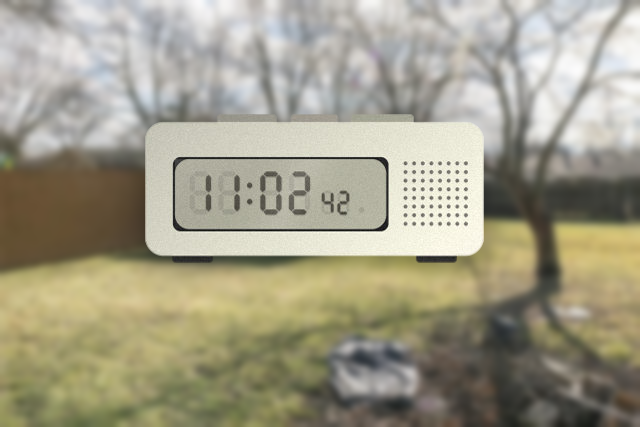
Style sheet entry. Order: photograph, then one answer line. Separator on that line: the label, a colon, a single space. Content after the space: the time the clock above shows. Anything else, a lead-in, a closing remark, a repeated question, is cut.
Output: 11:02:42
